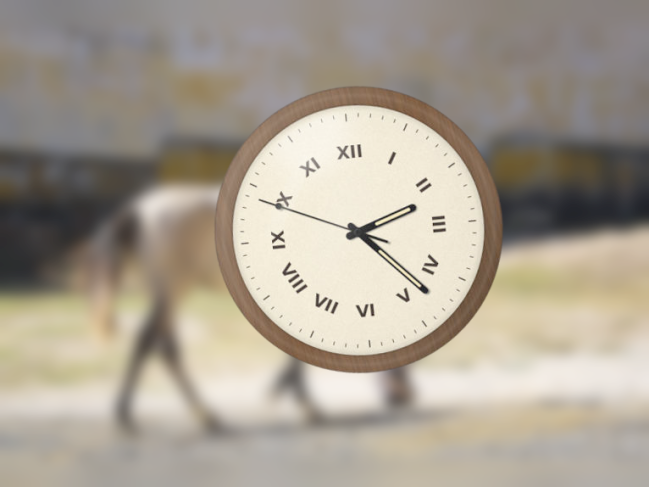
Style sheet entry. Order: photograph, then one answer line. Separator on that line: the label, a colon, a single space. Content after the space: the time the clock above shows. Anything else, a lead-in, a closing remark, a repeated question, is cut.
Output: 2:22:49
